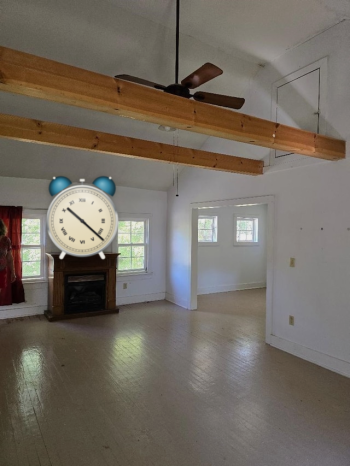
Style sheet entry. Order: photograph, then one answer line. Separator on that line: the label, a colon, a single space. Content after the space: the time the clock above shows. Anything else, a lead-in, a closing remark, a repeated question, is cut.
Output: 10:22
